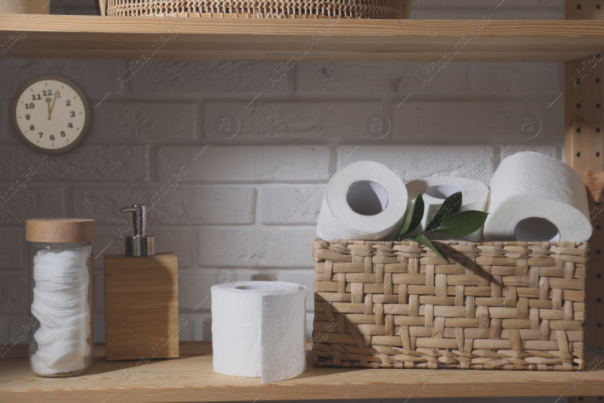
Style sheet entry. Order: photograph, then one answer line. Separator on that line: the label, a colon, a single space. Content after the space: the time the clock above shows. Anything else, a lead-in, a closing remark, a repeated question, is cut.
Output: 12:04
